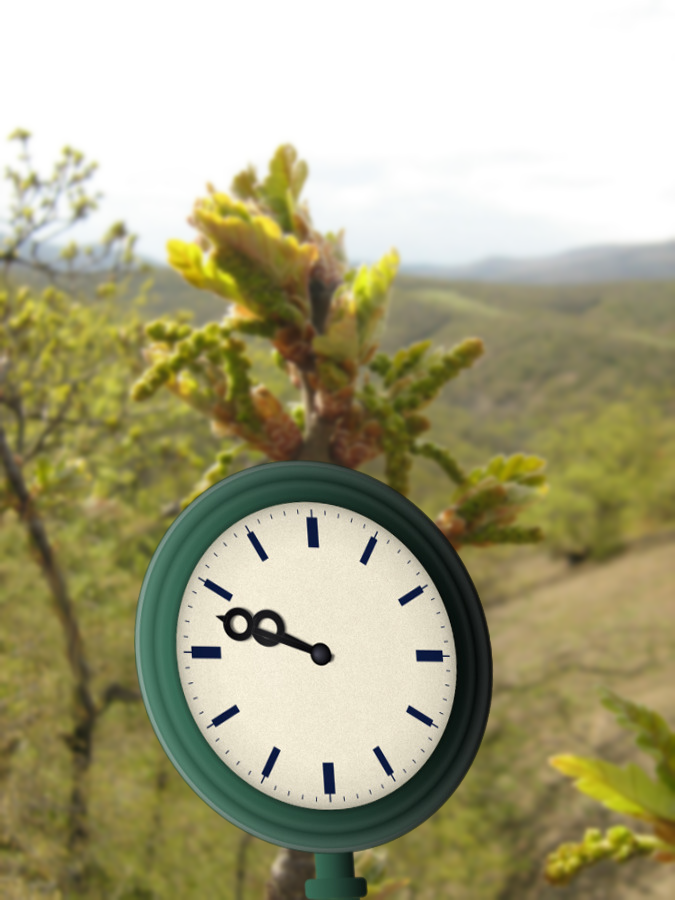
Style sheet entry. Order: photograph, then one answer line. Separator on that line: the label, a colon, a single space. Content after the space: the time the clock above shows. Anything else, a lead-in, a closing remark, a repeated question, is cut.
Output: 9:48
